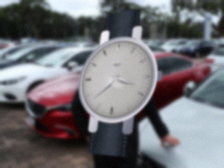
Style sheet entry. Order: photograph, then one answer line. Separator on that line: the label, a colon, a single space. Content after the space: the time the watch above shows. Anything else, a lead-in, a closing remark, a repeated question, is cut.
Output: 3:38
